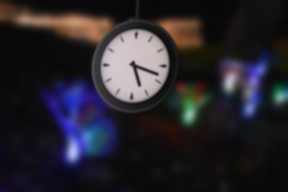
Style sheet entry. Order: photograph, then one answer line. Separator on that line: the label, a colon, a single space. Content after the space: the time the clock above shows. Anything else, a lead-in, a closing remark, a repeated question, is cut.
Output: 5:18
